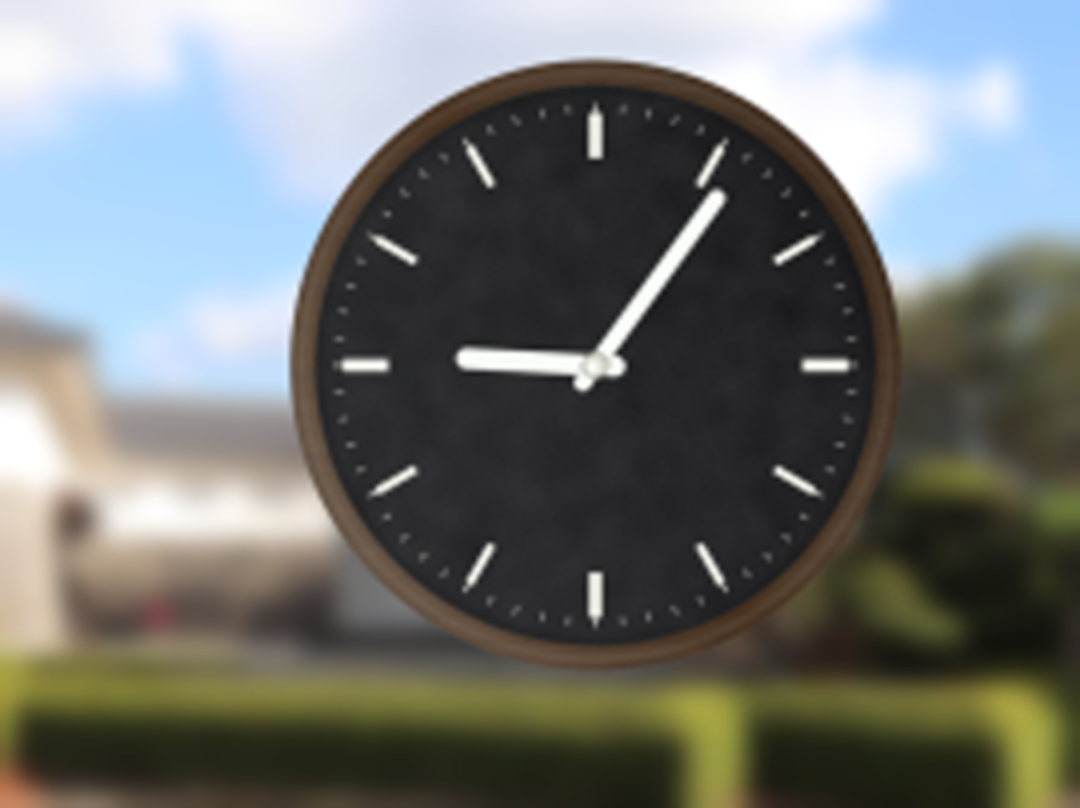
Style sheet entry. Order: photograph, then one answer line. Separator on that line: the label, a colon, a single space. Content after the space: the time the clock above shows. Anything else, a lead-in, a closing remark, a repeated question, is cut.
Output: 9:06
